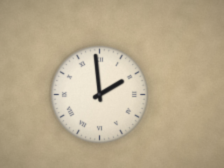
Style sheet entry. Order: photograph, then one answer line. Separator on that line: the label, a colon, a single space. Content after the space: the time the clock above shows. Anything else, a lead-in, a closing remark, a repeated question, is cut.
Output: 1:59
